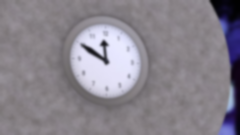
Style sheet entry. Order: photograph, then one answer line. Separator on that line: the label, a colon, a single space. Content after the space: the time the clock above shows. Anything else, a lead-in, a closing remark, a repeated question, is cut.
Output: 11:50
